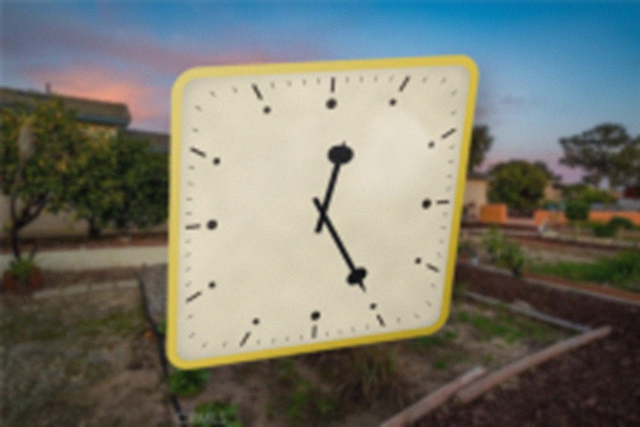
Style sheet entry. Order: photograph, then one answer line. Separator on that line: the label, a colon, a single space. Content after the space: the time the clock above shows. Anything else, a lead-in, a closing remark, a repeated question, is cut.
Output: 12:25
